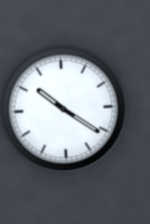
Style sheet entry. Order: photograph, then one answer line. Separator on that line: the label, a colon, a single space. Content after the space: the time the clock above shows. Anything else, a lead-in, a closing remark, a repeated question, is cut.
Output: 10:21
